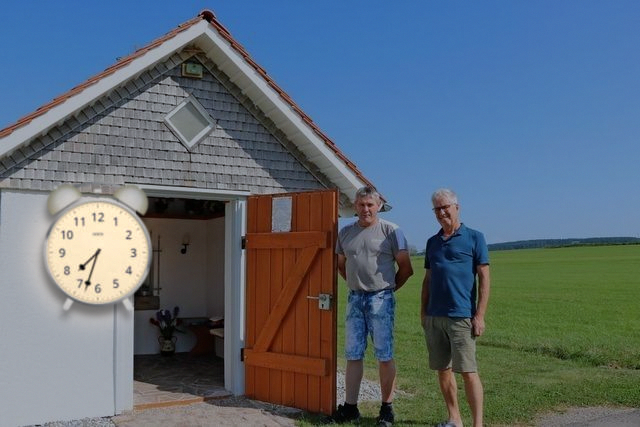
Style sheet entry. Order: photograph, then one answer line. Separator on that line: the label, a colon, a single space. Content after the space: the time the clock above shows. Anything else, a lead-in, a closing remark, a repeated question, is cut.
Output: 7:33
